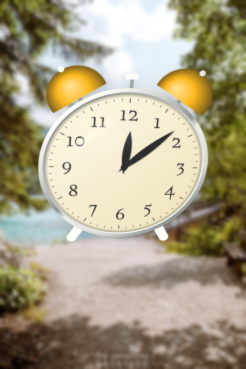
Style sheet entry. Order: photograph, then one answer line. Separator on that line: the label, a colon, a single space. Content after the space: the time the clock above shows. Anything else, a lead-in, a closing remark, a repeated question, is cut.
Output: 12:08
